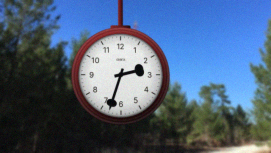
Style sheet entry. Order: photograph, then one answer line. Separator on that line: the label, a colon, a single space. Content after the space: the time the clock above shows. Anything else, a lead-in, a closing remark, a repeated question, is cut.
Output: 2:33
